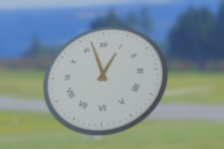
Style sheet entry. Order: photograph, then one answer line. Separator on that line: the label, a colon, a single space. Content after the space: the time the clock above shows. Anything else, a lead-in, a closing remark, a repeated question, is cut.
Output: 12:57
